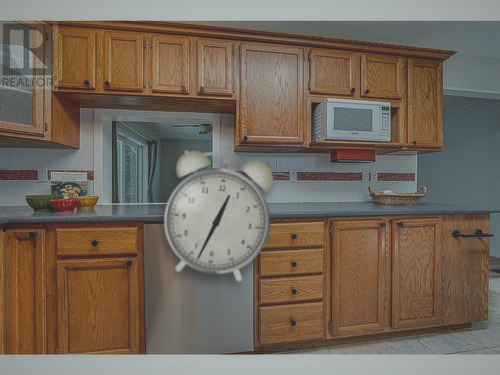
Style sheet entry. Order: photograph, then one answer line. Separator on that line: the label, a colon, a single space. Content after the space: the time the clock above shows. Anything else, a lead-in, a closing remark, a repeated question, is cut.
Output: 12:33
